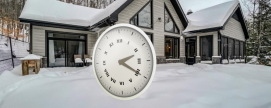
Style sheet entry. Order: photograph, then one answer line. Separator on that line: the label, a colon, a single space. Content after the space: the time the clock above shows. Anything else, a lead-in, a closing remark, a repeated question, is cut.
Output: 2:20
